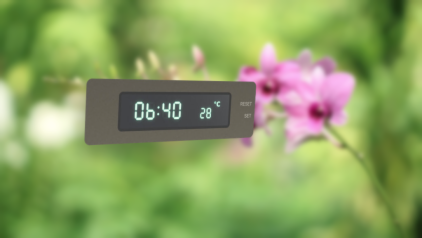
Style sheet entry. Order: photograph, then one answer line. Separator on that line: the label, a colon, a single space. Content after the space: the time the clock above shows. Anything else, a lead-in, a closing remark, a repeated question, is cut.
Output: 6:40
